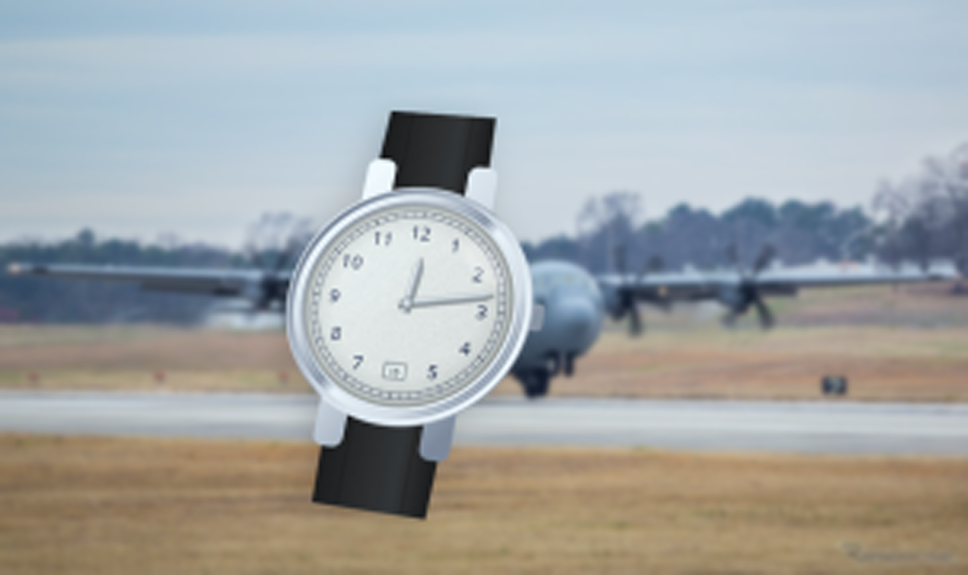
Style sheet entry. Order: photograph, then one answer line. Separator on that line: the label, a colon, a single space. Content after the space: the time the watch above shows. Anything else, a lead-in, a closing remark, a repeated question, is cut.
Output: 12:13
